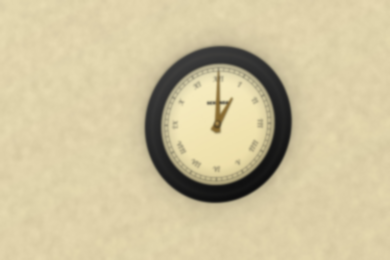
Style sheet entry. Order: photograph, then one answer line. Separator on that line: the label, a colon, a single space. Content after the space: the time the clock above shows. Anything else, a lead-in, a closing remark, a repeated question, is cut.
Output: 1:00
